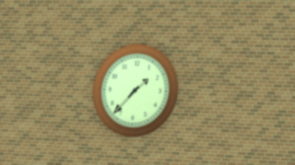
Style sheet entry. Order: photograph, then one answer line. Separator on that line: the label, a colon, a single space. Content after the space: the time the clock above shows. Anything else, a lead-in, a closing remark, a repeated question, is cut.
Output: 1:37
